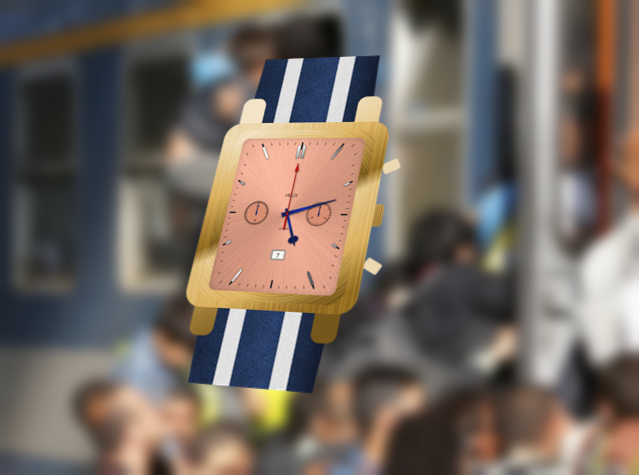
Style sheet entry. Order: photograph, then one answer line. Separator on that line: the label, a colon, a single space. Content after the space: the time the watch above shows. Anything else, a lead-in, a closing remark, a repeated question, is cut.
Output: 5:12
